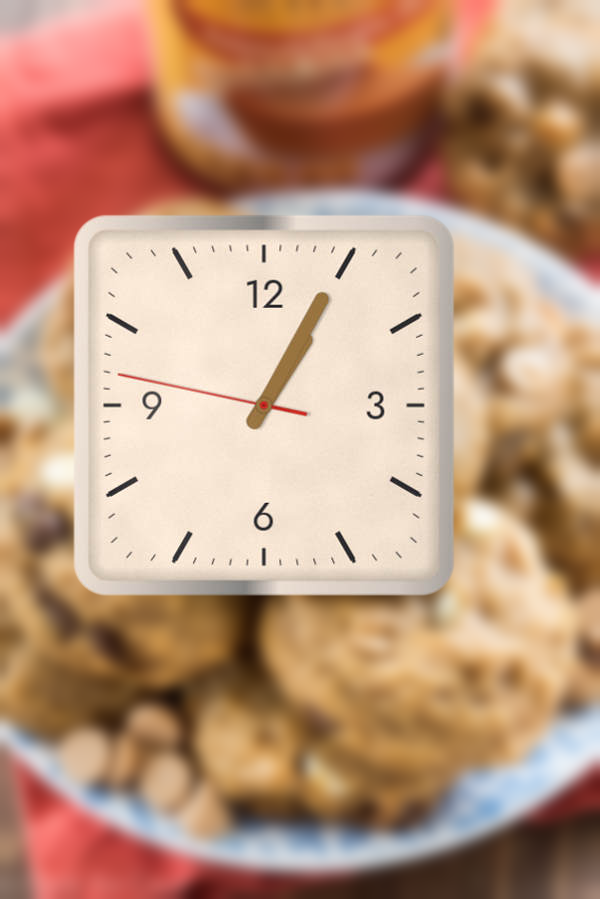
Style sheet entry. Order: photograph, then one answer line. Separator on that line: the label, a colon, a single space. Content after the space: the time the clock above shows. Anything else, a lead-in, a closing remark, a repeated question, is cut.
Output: 1:04:47
